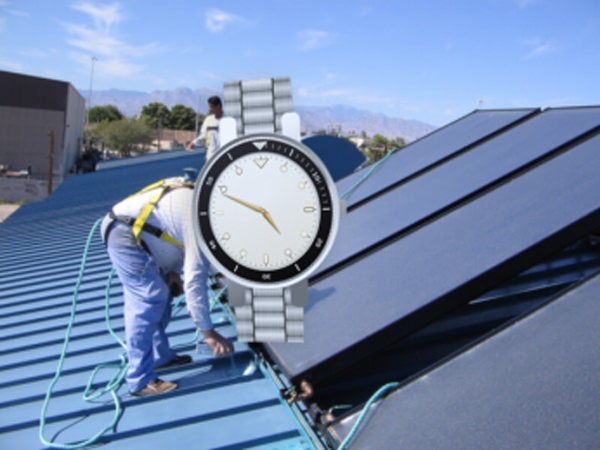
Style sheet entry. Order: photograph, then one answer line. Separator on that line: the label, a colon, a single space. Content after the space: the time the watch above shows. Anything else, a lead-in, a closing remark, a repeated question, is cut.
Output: 4:49
